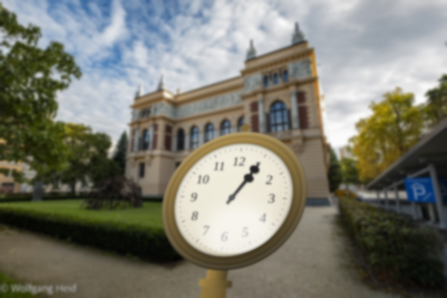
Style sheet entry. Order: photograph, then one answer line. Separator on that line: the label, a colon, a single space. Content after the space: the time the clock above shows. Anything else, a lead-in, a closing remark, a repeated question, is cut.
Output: 1:05
